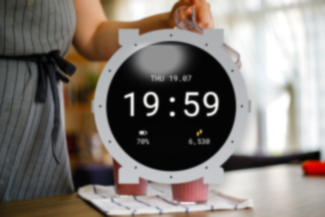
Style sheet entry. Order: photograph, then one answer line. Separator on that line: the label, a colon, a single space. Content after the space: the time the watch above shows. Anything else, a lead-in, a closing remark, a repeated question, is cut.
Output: 19:59
